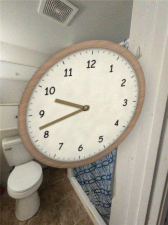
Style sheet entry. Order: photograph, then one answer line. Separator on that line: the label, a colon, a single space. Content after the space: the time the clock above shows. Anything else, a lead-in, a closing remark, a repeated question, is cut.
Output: 9:42
